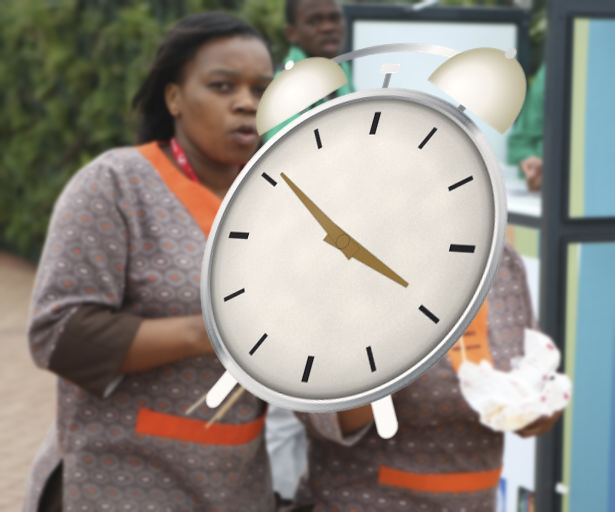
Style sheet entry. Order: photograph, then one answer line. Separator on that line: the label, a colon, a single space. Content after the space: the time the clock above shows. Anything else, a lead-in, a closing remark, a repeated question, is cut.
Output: 3:51
